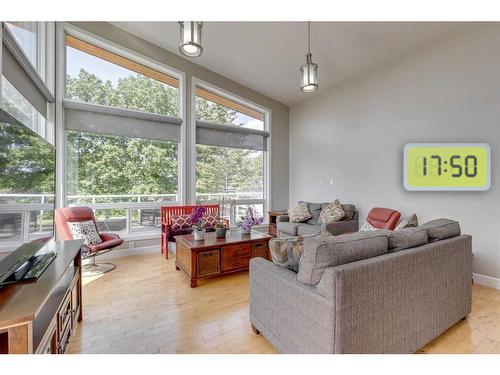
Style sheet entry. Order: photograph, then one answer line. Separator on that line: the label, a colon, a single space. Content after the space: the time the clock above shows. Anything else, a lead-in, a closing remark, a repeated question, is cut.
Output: 17:50
